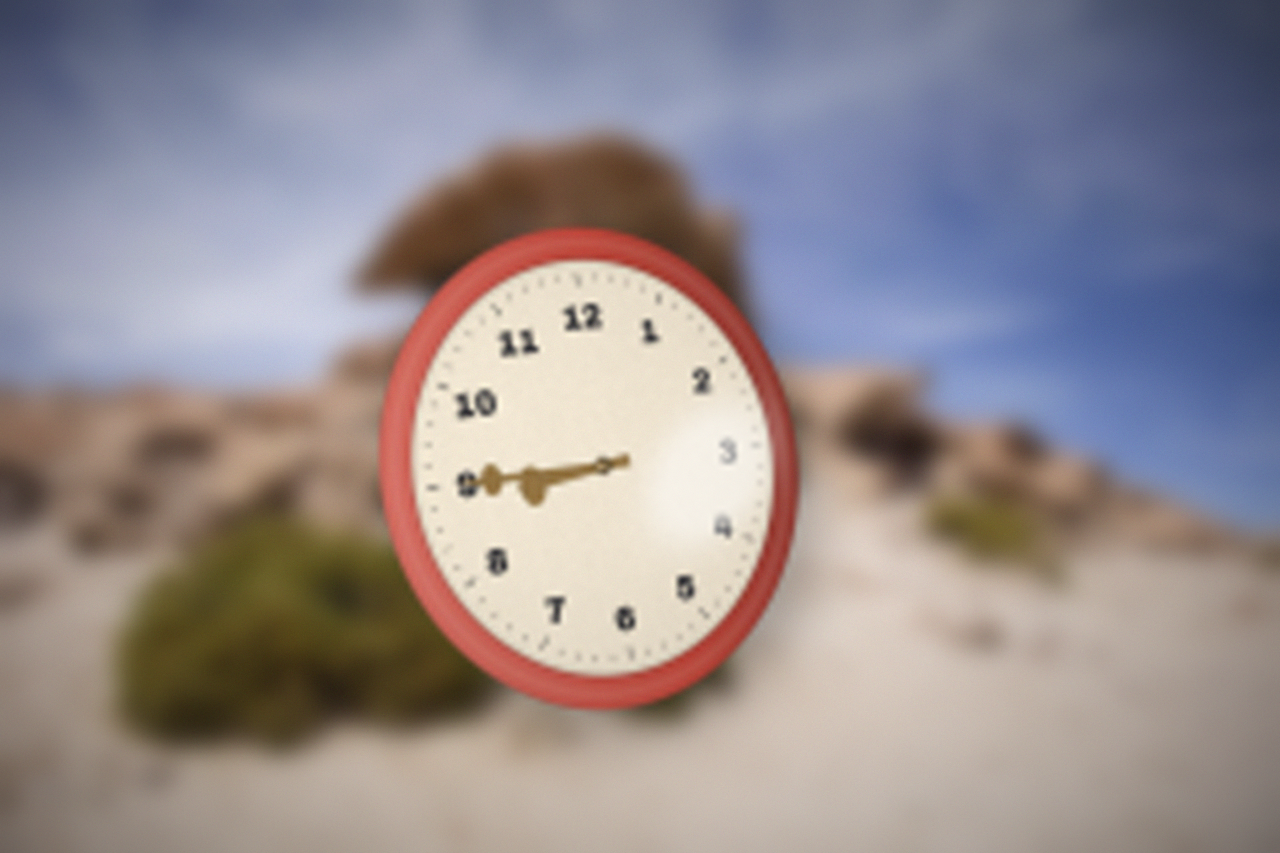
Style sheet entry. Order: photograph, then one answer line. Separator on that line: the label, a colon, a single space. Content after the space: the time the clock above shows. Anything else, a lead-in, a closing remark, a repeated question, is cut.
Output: 8:45
